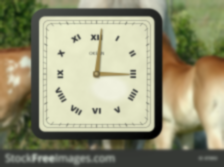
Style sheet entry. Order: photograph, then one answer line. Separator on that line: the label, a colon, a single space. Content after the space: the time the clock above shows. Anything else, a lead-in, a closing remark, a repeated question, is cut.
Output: 3:01
